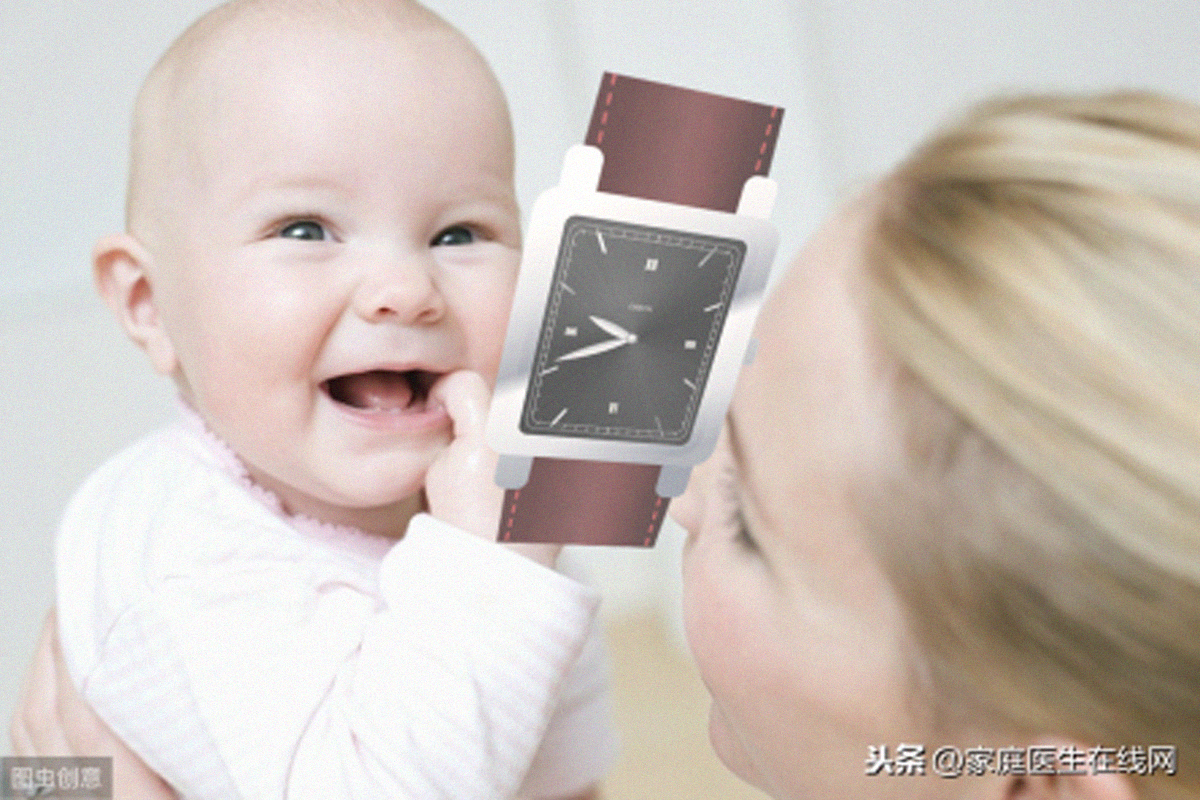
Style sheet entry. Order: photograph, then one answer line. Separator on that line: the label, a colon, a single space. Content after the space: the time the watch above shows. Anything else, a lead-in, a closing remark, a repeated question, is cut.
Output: 9:41
